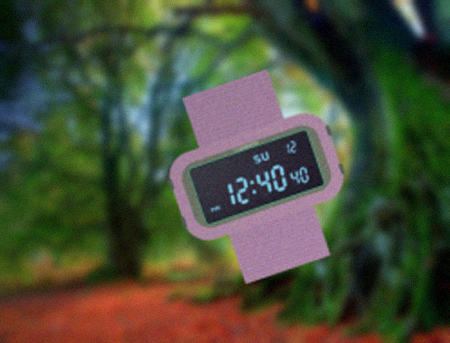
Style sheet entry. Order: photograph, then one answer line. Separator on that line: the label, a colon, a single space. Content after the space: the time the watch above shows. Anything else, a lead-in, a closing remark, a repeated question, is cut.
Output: 12:40:40
